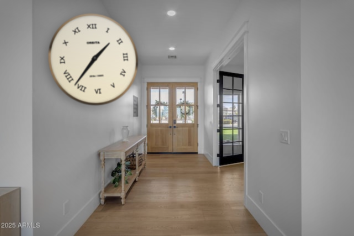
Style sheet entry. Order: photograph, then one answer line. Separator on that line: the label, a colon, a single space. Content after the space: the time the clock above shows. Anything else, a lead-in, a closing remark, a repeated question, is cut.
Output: 1:37
